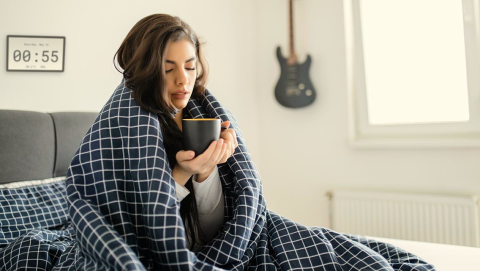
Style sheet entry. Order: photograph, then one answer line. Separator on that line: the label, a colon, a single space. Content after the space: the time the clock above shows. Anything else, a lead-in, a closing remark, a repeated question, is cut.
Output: 0:55
